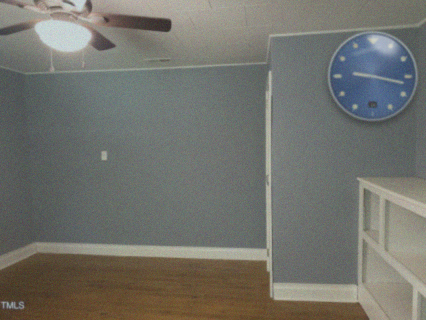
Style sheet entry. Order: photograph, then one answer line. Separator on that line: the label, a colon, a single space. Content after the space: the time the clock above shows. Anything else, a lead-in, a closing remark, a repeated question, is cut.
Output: 9:17
